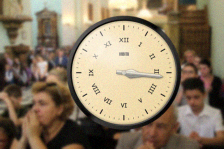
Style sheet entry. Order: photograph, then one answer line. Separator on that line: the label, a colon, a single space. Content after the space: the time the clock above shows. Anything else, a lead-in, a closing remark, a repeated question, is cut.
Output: 3:16
